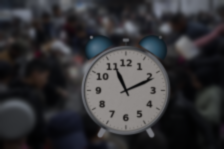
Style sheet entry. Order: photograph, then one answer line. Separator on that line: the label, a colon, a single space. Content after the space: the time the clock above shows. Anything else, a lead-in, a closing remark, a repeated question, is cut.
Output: 11:11
